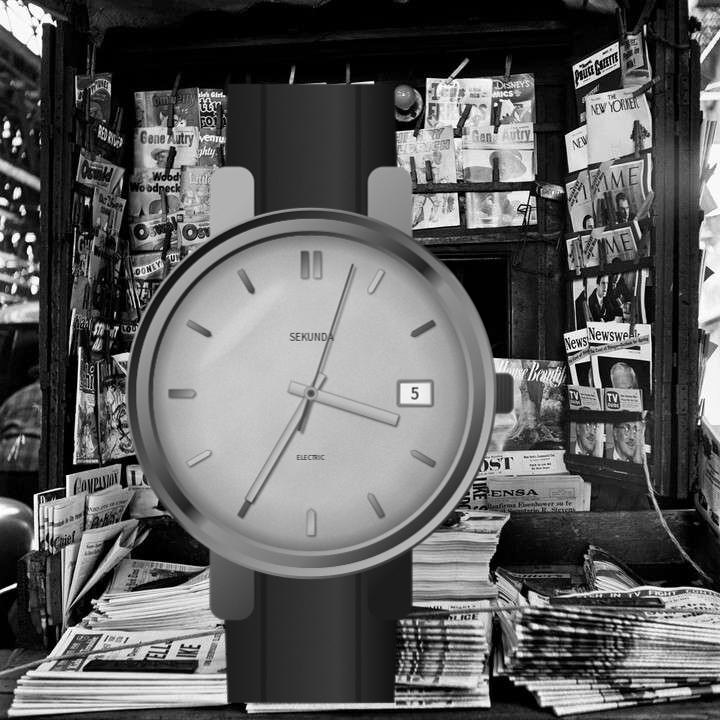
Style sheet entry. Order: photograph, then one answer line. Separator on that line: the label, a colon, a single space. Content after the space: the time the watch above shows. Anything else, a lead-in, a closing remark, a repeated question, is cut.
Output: 3:35:03
